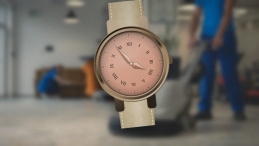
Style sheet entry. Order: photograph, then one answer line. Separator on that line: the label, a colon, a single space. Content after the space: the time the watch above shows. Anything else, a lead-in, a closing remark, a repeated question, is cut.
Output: 3:54
